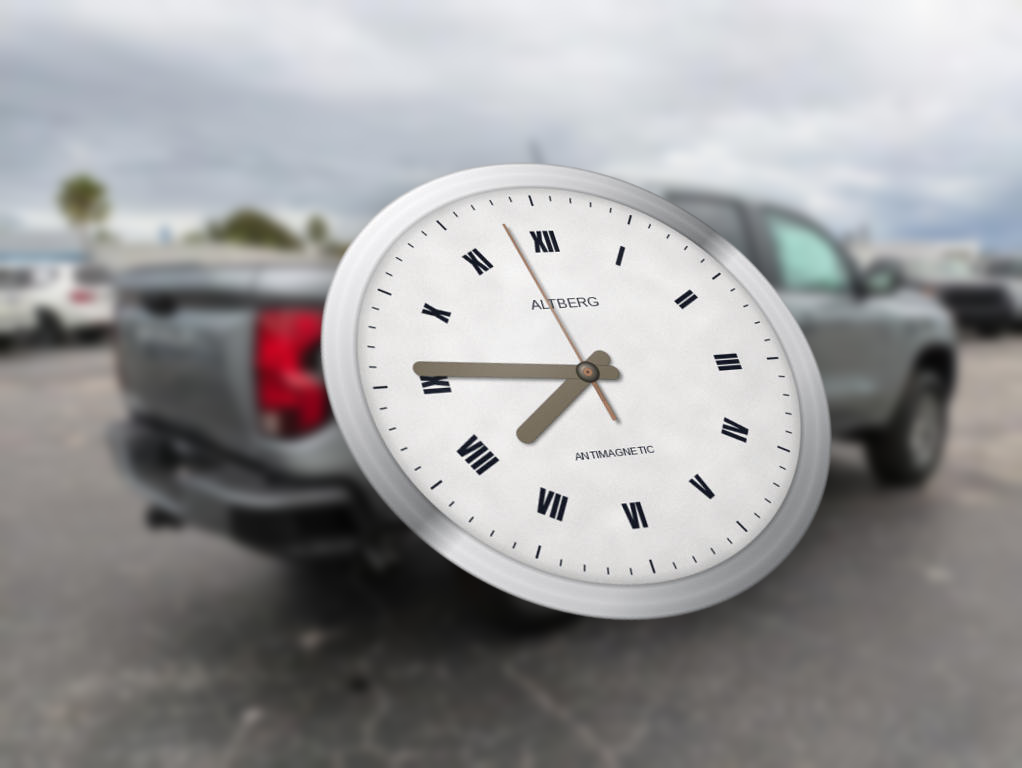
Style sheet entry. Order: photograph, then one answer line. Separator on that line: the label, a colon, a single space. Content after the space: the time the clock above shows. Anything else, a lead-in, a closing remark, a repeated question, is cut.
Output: 7:45:58
